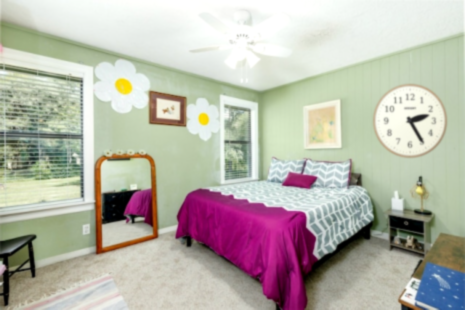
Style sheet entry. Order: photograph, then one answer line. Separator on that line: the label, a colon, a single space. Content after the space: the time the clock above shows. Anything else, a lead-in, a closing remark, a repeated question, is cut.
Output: 2:25
